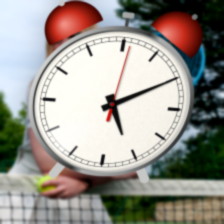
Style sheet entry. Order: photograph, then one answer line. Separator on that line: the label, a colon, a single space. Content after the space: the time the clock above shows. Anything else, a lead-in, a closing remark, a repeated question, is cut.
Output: 5:10:01
